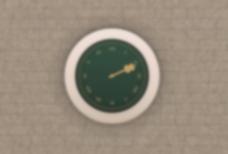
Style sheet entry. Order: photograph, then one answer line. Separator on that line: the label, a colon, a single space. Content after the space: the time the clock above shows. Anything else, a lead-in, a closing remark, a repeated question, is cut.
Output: 2:11
